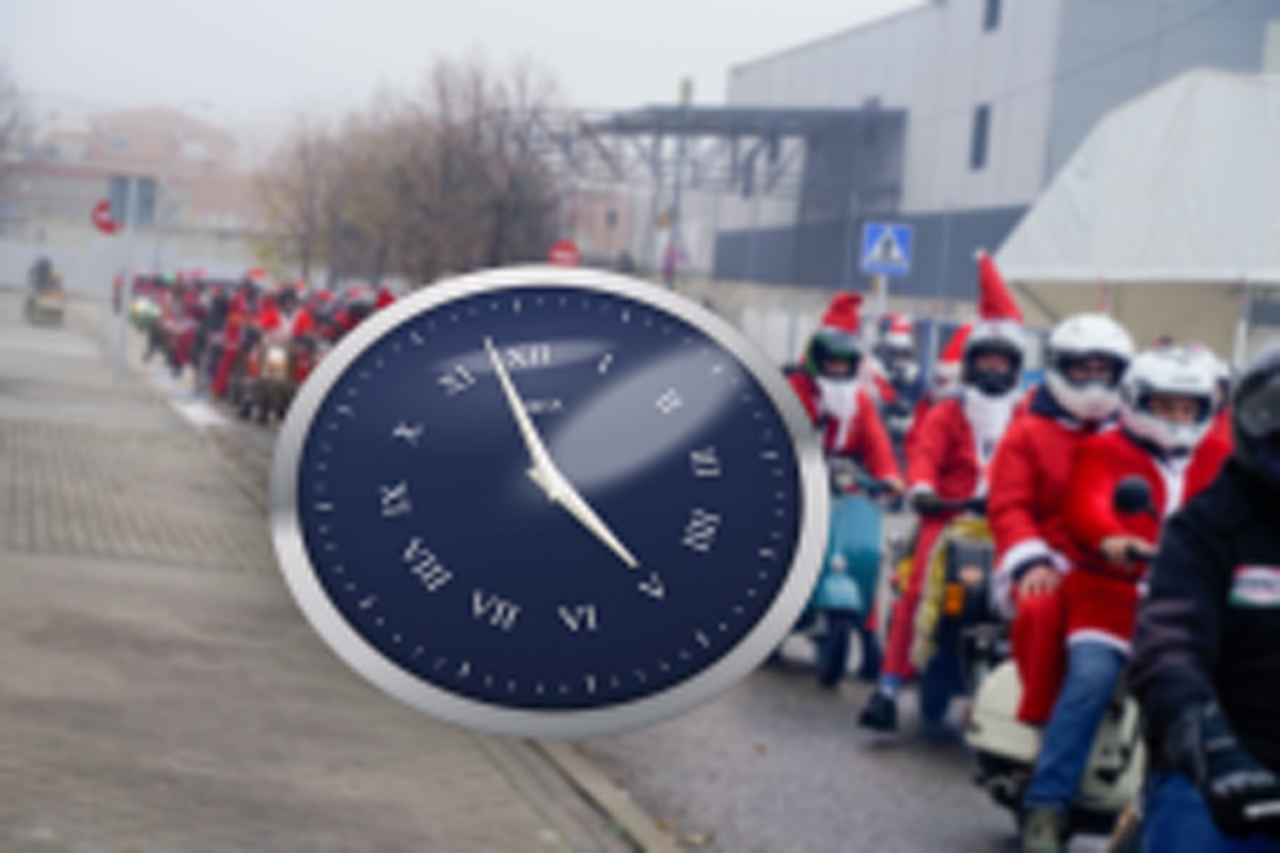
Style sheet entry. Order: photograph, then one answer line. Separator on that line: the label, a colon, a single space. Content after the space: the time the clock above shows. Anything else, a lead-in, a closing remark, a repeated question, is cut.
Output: 4:58
